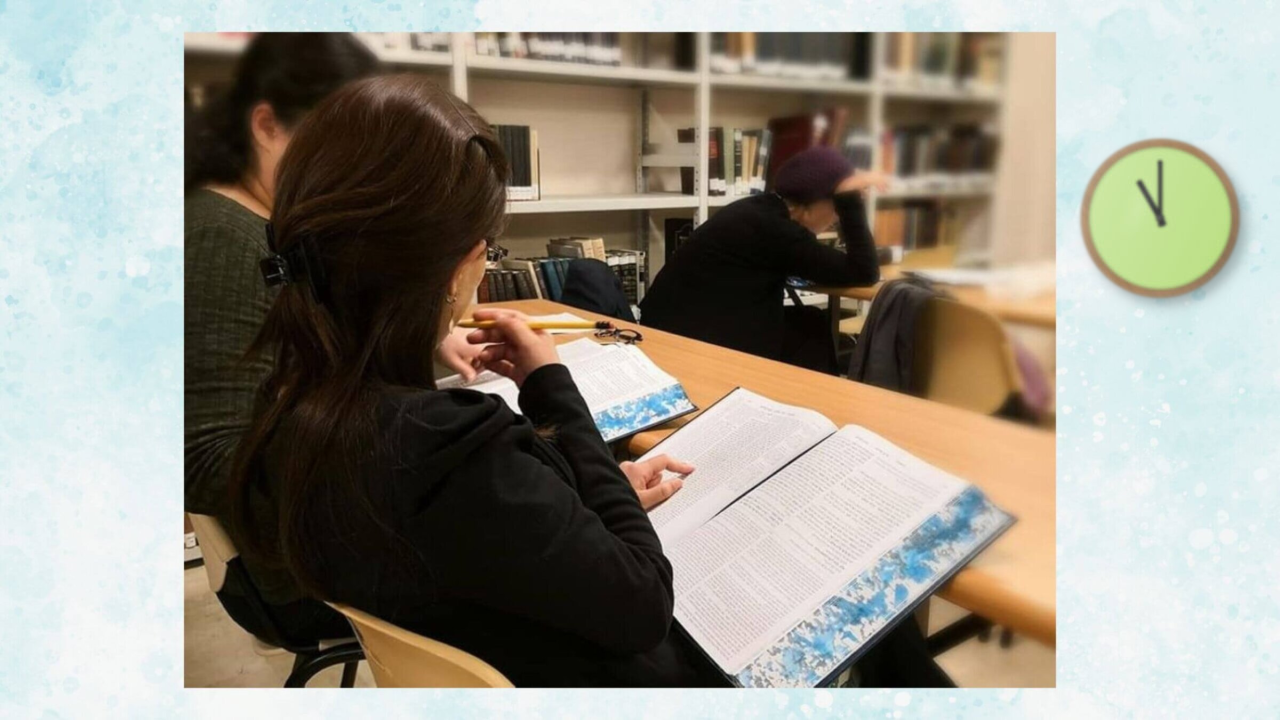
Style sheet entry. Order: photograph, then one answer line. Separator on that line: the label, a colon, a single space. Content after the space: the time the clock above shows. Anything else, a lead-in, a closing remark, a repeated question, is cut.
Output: 11:00
